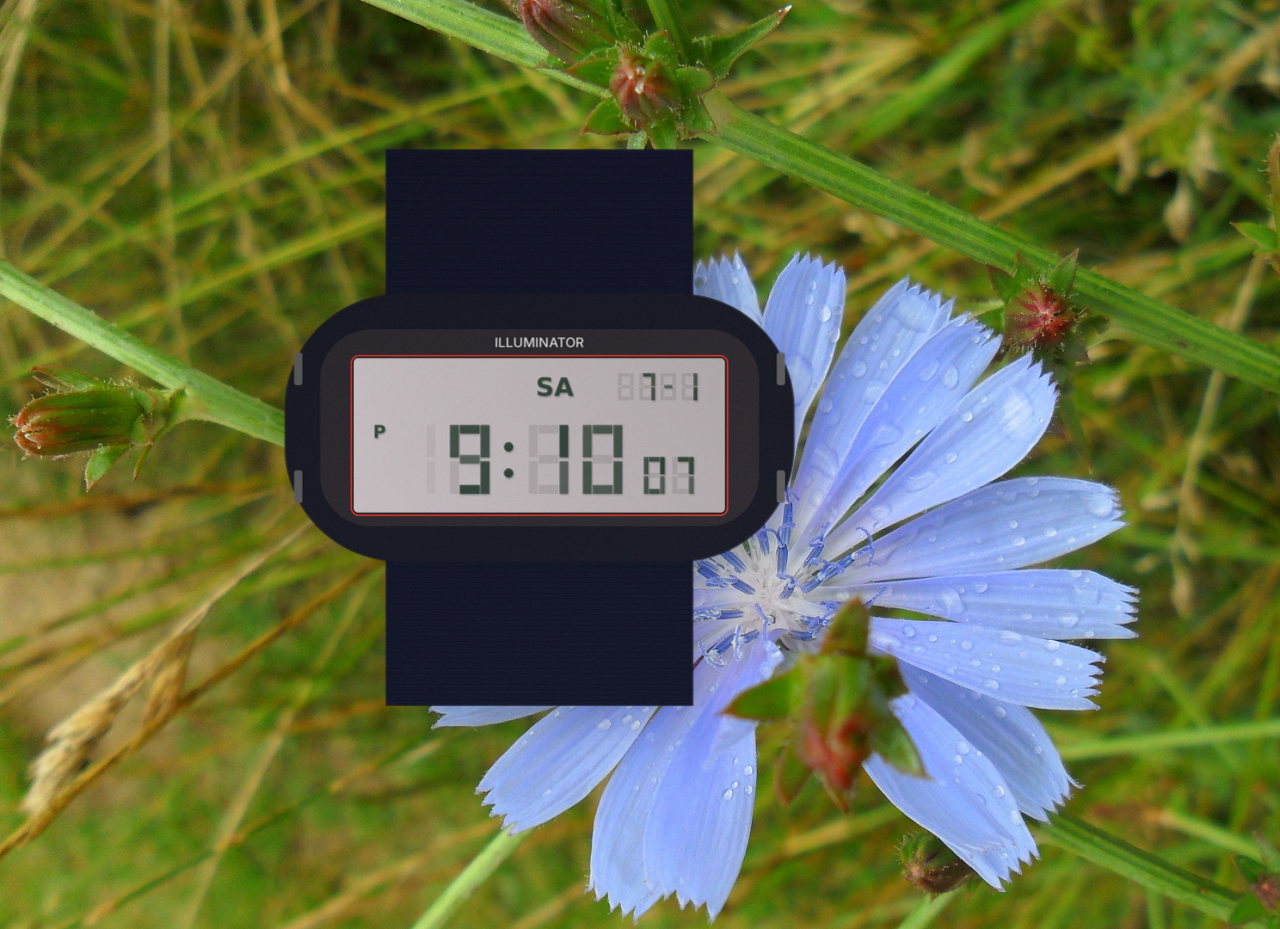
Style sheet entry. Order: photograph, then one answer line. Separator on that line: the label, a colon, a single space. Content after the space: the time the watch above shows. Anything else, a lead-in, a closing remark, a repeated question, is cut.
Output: 9:10:07
